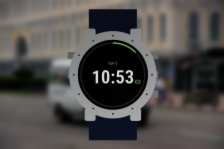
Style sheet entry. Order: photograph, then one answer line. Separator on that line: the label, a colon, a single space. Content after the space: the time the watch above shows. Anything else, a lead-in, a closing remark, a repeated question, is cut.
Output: 10:53
